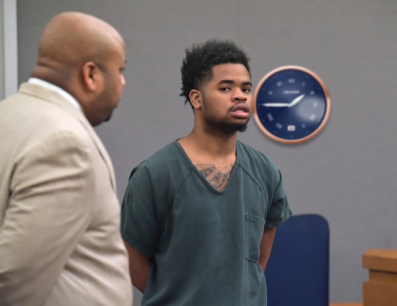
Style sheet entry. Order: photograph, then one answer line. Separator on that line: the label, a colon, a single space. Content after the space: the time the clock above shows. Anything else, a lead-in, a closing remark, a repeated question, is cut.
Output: 1:45
